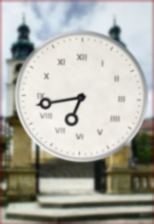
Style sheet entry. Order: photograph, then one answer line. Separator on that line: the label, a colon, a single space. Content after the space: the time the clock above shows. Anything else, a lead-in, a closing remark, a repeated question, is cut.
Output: 6:43
